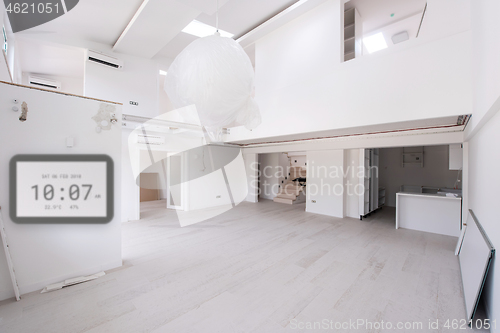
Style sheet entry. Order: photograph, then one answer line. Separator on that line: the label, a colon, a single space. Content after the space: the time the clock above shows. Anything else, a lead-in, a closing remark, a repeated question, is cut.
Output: 10:07
